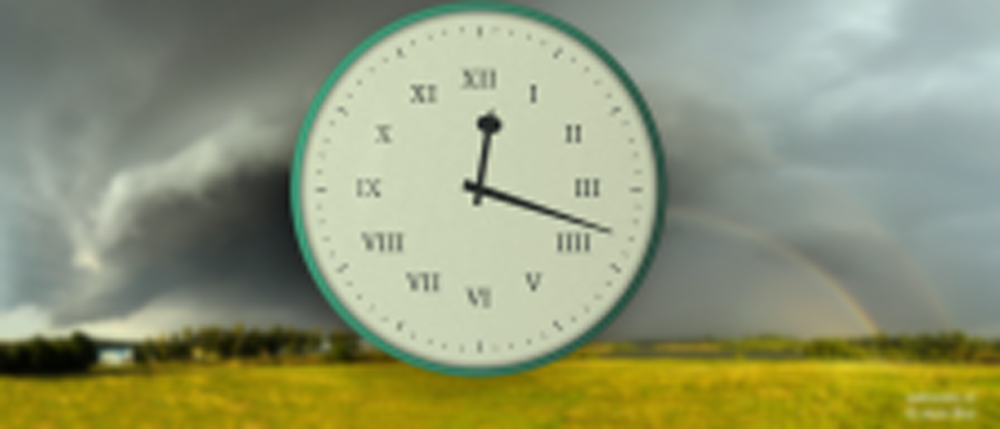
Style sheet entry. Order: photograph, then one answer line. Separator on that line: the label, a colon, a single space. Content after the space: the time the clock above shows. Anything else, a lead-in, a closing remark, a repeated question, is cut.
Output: 12:18
